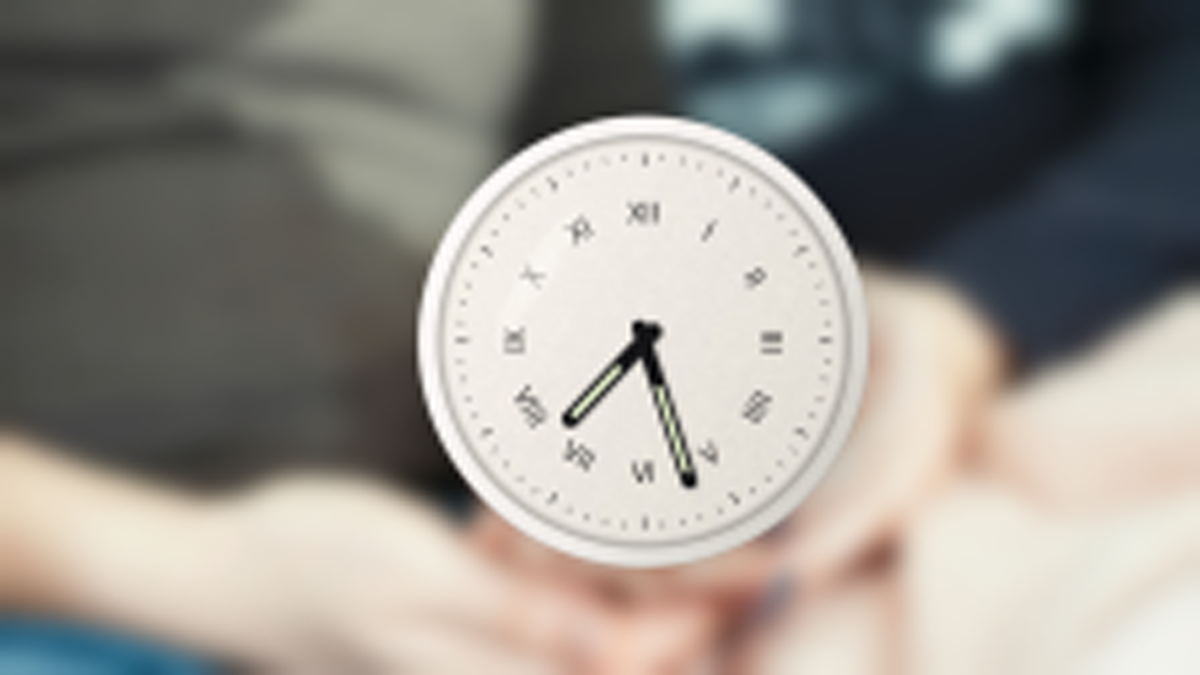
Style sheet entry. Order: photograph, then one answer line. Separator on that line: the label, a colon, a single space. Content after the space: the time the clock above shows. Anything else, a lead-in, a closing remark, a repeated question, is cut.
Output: 7:27
